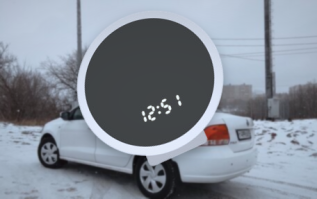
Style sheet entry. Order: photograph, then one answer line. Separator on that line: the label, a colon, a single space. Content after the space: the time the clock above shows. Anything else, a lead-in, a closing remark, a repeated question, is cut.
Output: 12:51
